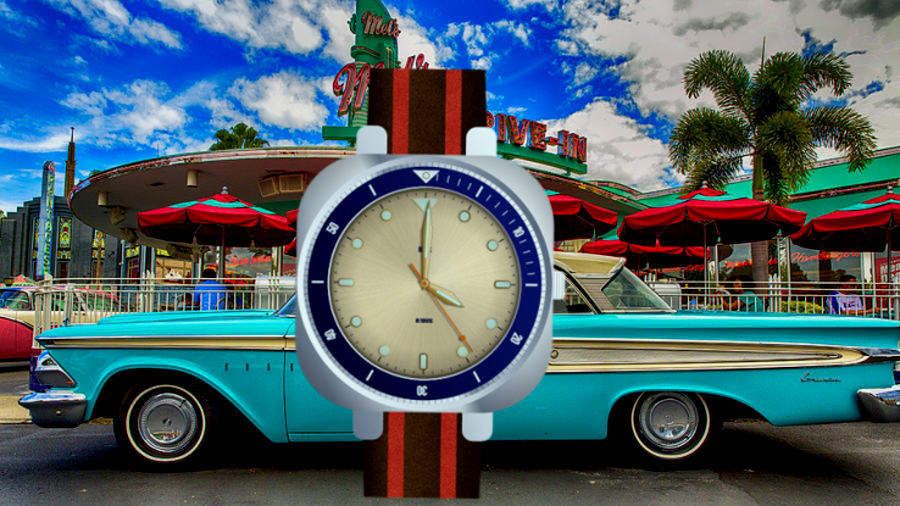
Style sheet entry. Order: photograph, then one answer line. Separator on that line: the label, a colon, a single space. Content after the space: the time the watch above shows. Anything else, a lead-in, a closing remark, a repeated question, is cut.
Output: 4:00:24
